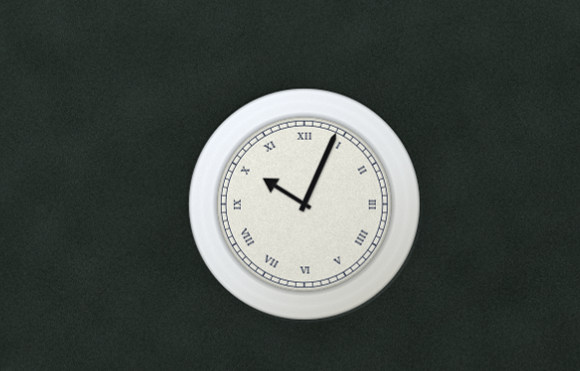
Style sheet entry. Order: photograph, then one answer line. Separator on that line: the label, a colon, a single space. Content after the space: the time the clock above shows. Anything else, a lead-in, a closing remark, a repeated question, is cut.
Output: 10:04
